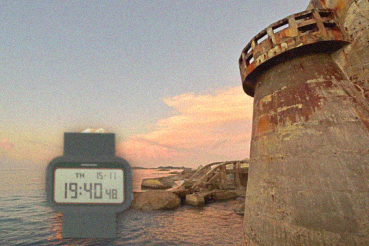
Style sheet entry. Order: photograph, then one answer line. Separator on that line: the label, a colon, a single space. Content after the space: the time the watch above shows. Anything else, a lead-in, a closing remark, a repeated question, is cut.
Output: 19:40:48
